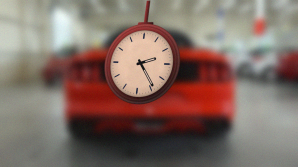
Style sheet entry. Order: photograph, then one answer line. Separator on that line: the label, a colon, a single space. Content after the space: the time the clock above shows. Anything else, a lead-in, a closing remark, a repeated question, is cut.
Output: 2:24
